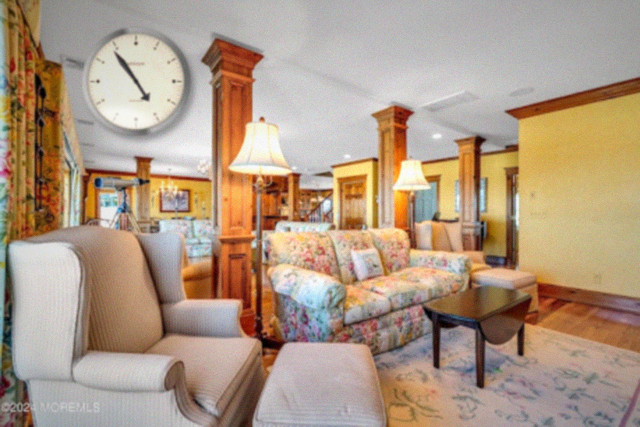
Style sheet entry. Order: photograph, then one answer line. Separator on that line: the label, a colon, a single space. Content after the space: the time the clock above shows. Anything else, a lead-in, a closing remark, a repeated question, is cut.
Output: 4:54
